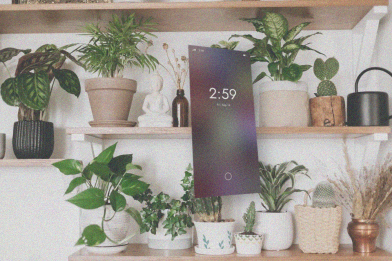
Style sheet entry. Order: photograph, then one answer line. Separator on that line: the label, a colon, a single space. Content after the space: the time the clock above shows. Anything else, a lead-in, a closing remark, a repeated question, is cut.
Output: 2:59
